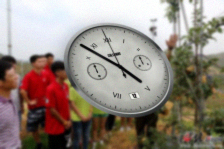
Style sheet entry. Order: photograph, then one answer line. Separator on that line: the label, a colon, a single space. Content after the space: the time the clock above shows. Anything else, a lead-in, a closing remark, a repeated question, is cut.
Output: 4:53
